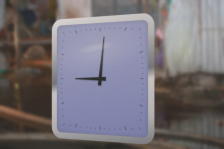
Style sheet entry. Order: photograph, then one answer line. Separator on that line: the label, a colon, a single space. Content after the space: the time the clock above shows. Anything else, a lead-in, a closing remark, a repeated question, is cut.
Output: 9:01
